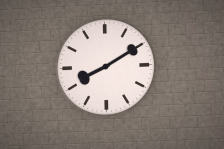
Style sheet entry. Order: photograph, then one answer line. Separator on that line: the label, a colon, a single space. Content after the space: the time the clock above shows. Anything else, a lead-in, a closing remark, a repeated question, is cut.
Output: 8:10
